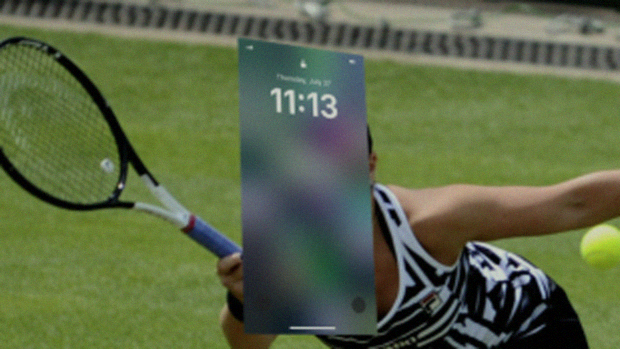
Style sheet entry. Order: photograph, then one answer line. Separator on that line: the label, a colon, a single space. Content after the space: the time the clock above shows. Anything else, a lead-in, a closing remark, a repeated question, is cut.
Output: 11:13
